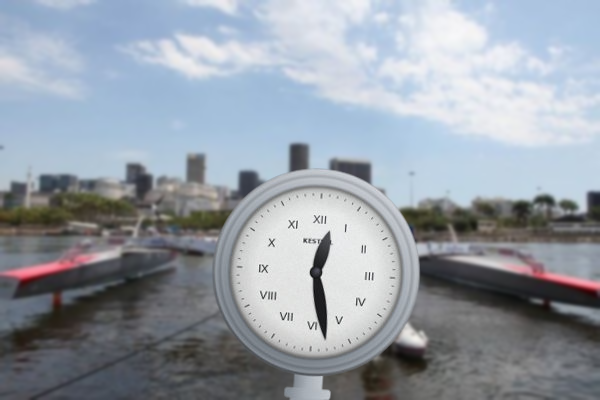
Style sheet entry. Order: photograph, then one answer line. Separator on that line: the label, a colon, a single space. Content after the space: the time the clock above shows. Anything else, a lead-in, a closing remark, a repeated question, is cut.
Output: 12:28
